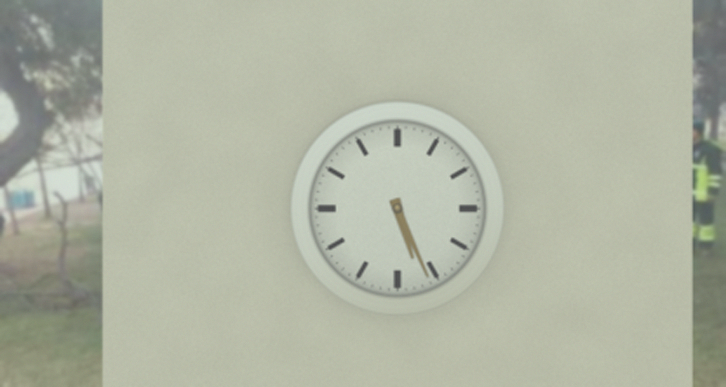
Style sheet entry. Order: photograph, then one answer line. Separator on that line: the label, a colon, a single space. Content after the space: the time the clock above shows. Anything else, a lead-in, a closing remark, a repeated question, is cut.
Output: 5:26
